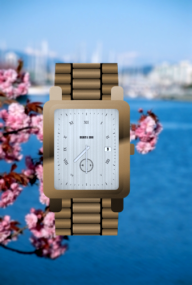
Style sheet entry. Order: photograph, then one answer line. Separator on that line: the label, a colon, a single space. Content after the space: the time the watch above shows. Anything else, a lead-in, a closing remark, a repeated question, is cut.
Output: 7:30
